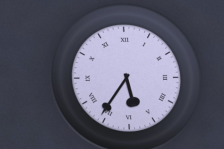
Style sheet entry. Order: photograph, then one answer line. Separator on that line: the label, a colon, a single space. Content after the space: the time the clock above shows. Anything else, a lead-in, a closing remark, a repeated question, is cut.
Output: 5:36
